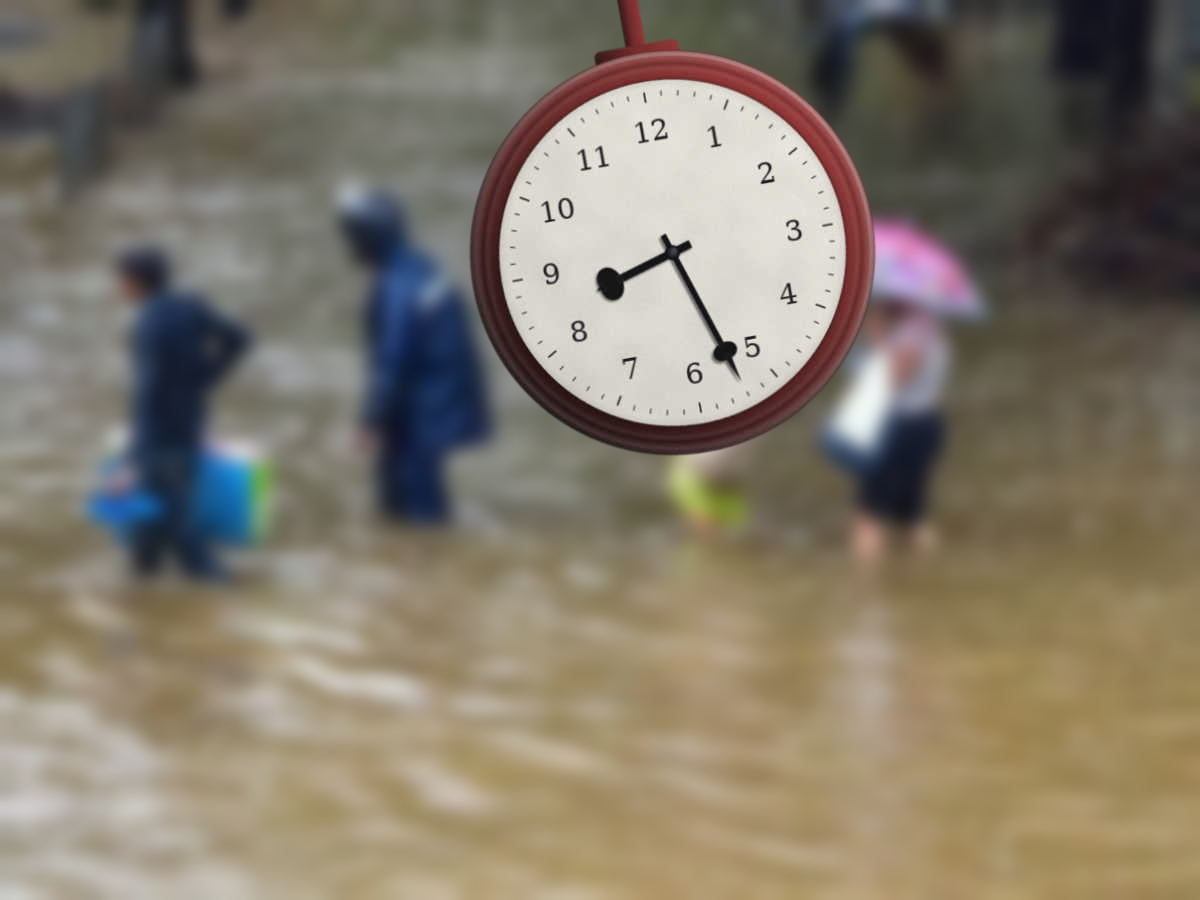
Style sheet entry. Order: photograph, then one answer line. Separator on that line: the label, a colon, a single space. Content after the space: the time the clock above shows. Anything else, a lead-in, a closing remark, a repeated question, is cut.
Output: 8:27
